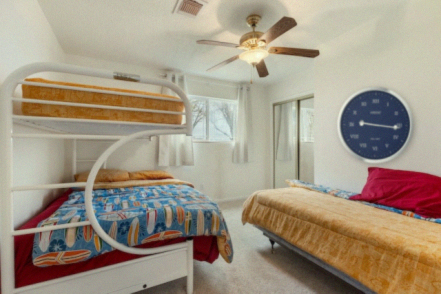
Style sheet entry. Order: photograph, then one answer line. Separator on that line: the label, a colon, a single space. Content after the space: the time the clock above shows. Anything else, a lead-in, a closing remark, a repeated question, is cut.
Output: 9:16
